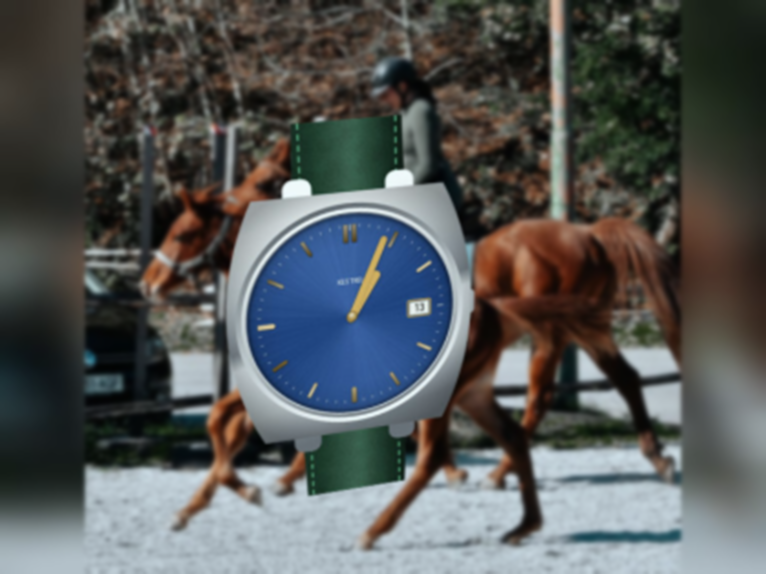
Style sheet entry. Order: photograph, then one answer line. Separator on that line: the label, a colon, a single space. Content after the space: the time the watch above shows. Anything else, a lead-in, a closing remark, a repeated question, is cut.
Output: 1:04
